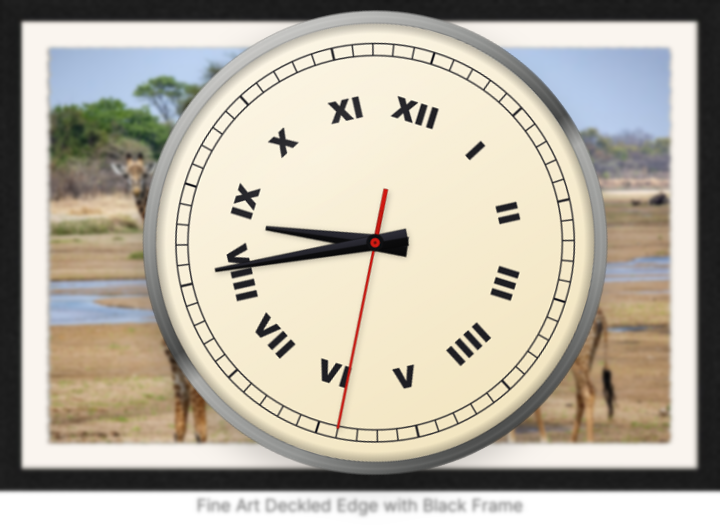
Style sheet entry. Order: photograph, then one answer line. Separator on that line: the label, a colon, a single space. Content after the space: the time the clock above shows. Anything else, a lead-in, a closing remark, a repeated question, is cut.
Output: 8:40:29
